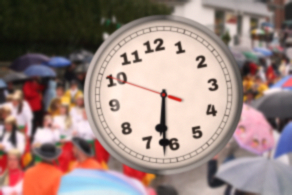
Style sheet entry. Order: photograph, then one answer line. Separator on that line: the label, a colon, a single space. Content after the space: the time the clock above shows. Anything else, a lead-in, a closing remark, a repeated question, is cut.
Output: 6:31:50
